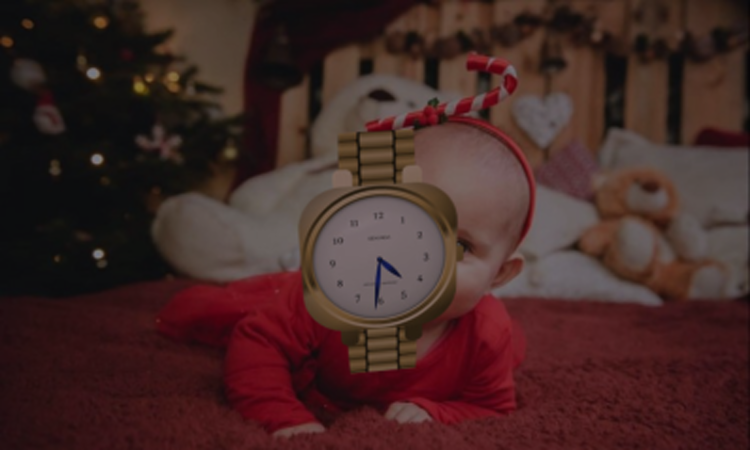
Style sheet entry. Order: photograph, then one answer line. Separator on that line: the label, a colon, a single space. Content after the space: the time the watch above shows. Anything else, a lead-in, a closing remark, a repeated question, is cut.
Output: 4:31
